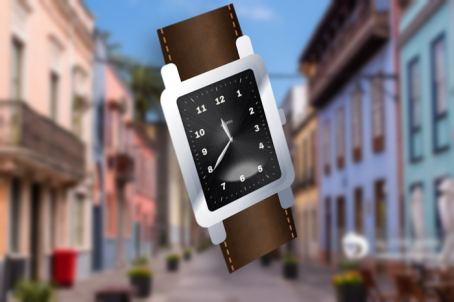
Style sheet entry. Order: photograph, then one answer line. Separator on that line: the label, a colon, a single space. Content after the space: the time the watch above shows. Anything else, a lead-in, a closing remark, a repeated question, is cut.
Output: 11:39
